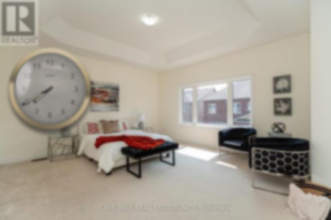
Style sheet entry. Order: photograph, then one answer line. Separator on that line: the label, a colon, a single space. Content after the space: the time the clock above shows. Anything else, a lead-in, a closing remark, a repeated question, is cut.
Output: 7:40
